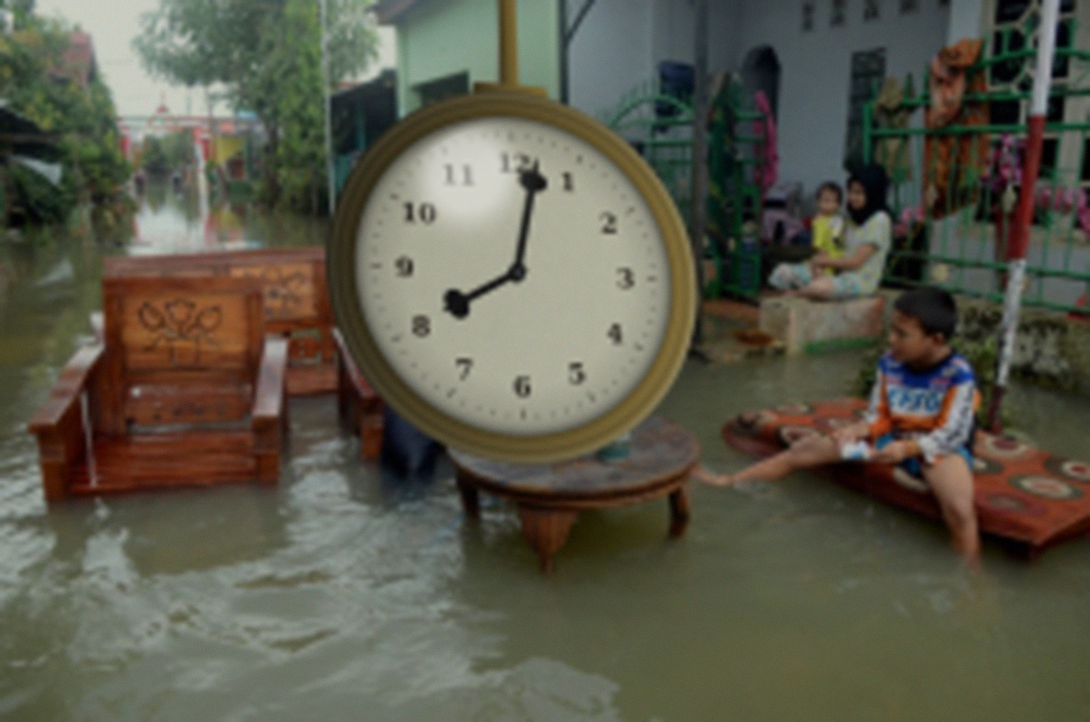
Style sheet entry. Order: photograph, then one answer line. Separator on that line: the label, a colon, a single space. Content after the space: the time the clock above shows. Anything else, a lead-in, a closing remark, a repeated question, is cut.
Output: 8:02
